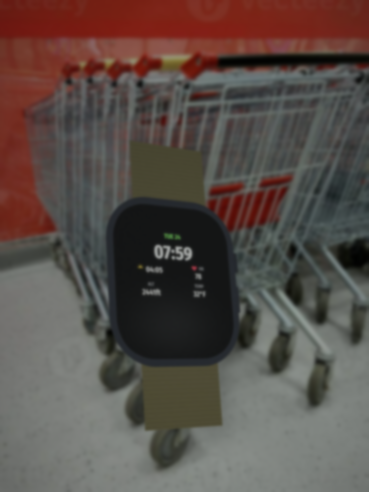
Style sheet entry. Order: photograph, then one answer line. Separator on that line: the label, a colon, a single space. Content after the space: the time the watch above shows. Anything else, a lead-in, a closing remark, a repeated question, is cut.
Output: 7:59
